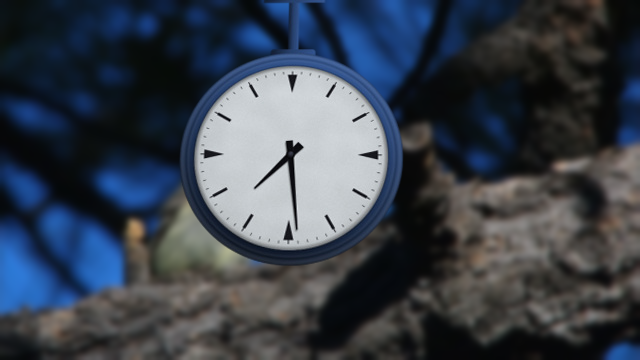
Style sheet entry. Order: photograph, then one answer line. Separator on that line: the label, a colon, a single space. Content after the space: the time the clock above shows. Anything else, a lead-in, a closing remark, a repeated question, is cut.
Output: 7:29
